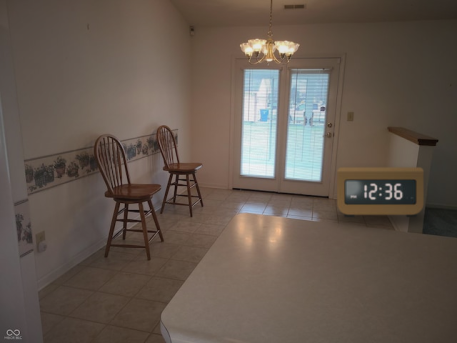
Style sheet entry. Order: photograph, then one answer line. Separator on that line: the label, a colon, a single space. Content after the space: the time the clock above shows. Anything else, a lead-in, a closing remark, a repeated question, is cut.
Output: 12:36
